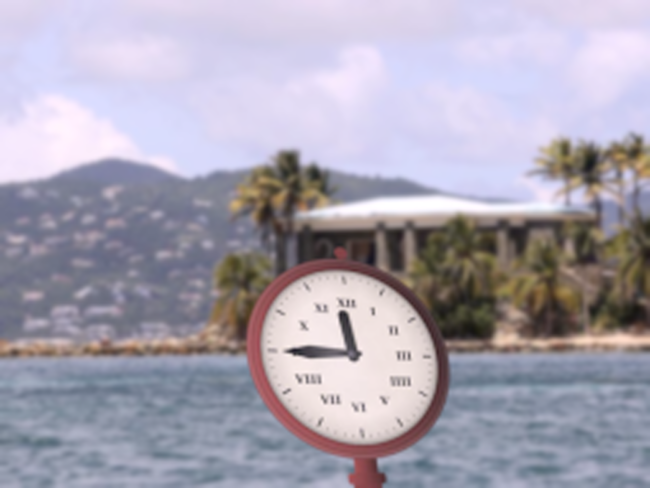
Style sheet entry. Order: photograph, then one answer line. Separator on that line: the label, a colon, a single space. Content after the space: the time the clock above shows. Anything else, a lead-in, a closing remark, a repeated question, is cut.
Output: 11:45
